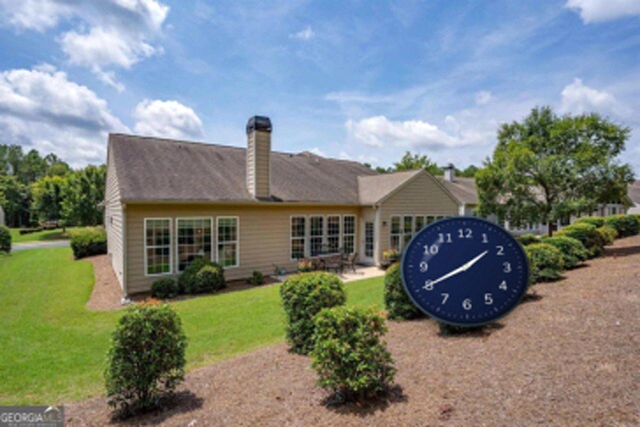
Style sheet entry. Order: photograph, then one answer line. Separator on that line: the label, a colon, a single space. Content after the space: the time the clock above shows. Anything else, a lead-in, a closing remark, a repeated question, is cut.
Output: 1:40
